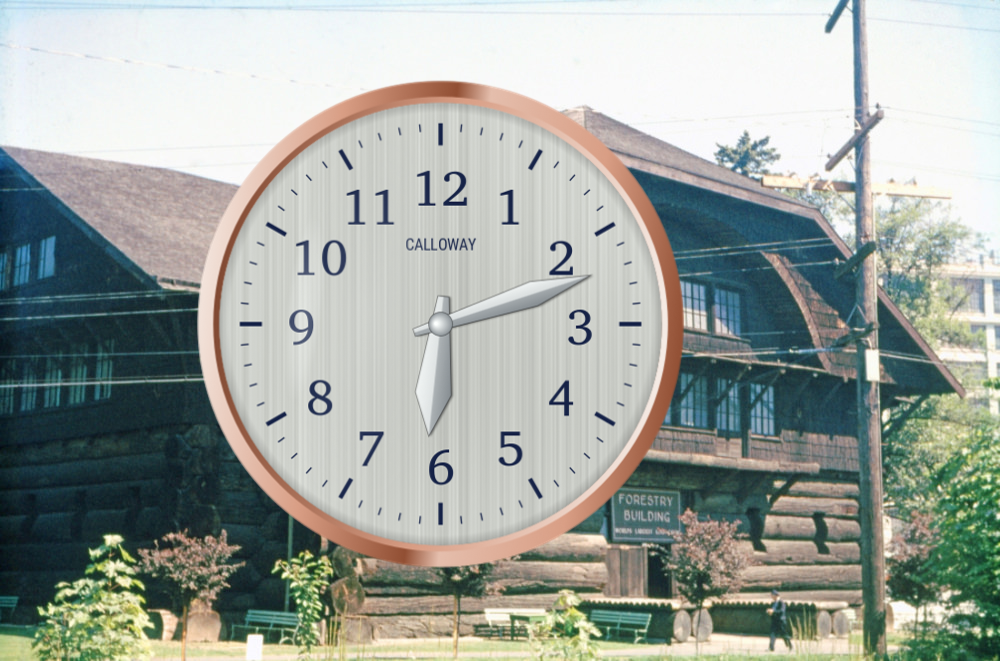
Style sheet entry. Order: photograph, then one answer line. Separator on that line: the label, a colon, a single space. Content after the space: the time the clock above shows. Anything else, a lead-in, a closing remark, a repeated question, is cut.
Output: 6:12
